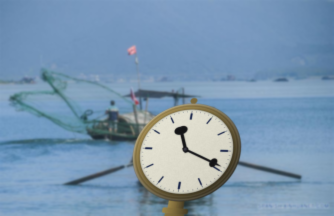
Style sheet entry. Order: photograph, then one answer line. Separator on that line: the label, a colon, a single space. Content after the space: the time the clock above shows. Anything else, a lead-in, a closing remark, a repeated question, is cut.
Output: 11:19
